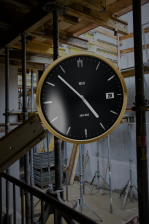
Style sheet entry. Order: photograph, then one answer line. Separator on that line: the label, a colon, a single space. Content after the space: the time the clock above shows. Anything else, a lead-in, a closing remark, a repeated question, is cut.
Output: 4:53
